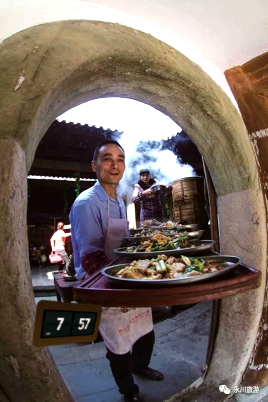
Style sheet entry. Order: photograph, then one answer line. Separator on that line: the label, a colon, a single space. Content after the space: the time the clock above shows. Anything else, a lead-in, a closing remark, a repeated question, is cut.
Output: 7:57
